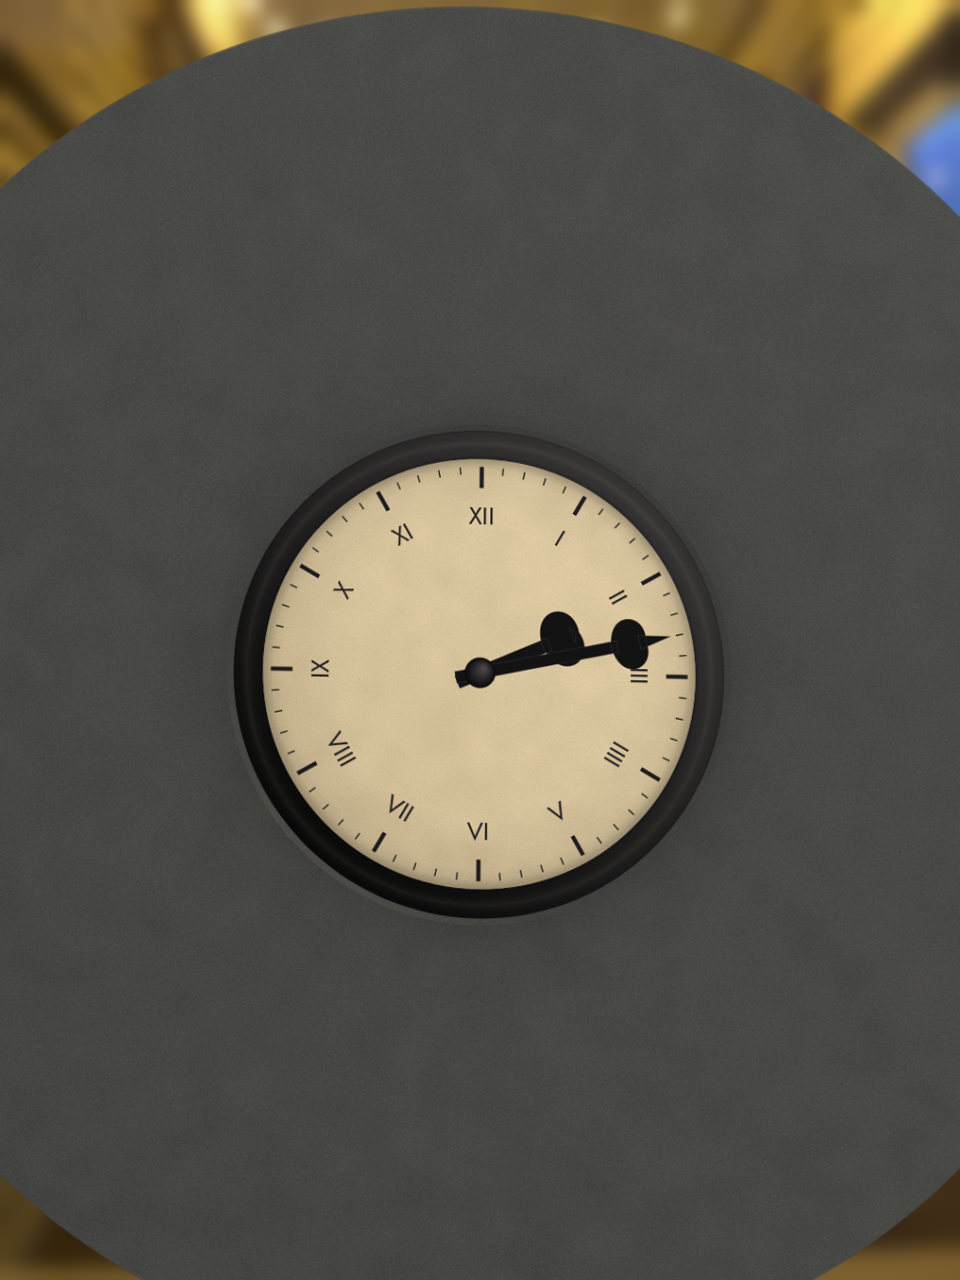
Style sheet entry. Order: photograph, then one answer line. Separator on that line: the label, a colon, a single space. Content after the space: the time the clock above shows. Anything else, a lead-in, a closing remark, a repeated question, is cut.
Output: 2:13
